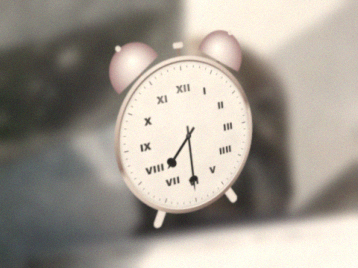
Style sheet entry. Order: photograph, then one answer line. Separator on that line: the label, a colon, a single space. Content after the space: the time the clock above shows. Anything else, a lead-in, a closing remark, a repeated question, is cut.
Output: 7:30
